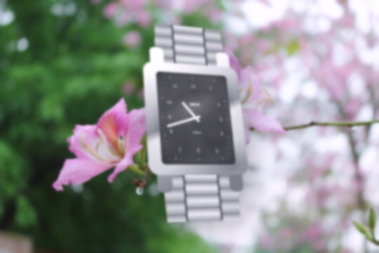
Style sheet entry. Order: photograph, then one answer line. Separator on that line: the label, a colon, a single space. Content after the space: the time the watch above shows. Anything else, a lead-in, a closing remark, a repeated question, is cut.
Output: 10:42
